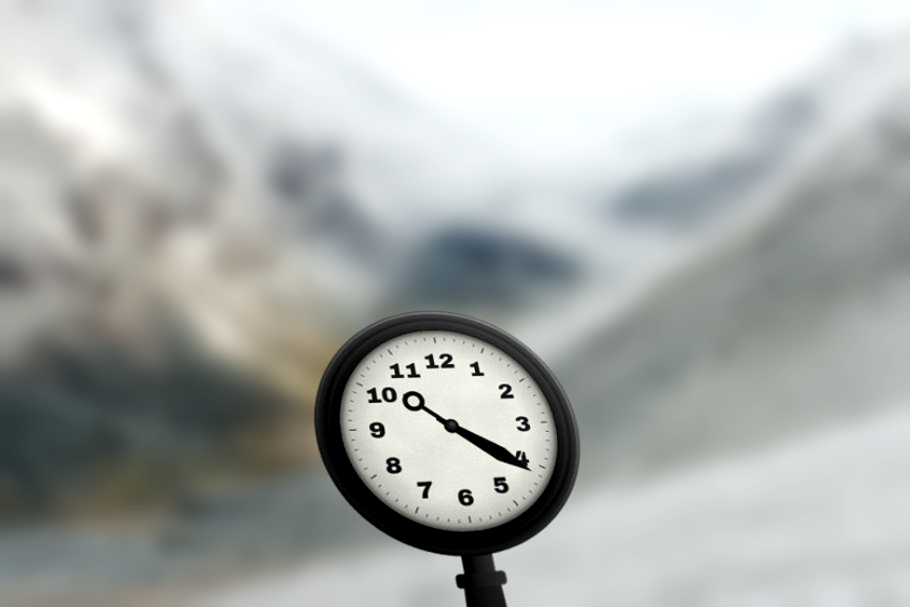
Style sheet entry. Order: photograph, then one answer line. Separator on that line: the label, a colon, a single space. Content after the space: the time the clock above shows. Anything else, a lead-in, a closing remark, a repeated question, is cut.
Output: 10:21
